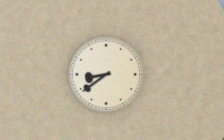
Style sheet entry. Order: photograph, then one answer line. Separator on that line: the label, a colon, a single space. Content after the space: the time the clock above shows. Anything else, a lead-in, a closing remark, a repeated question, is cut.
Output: 8:39
